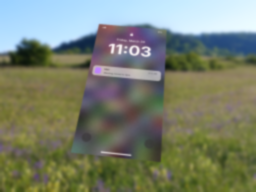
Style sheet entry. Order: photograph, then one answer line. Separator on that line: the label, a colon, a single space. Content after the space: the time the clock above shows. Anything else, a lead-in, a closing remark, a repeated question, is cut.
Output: 11:03
